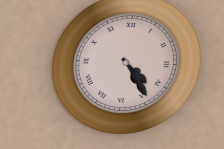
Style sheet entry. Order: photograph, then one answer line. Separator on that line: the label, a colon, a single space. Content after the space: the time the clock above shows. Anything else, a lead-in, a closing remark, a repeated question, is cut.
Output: 4:24
